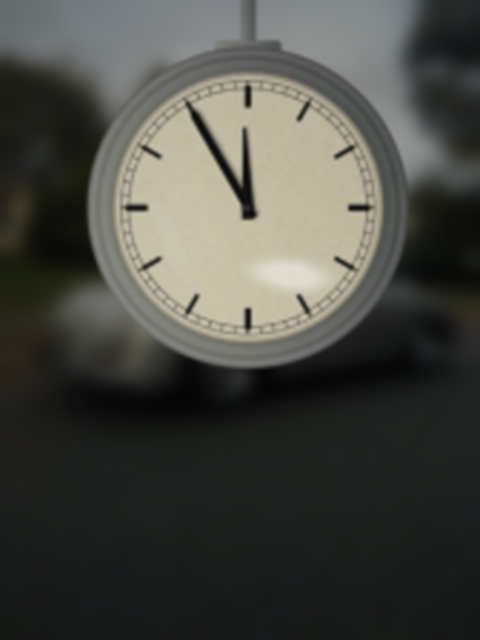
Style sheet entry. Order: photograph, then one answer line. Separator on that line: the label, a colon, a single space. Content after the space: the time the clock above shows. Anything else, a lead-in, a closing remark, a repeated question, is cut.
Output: 11:55
